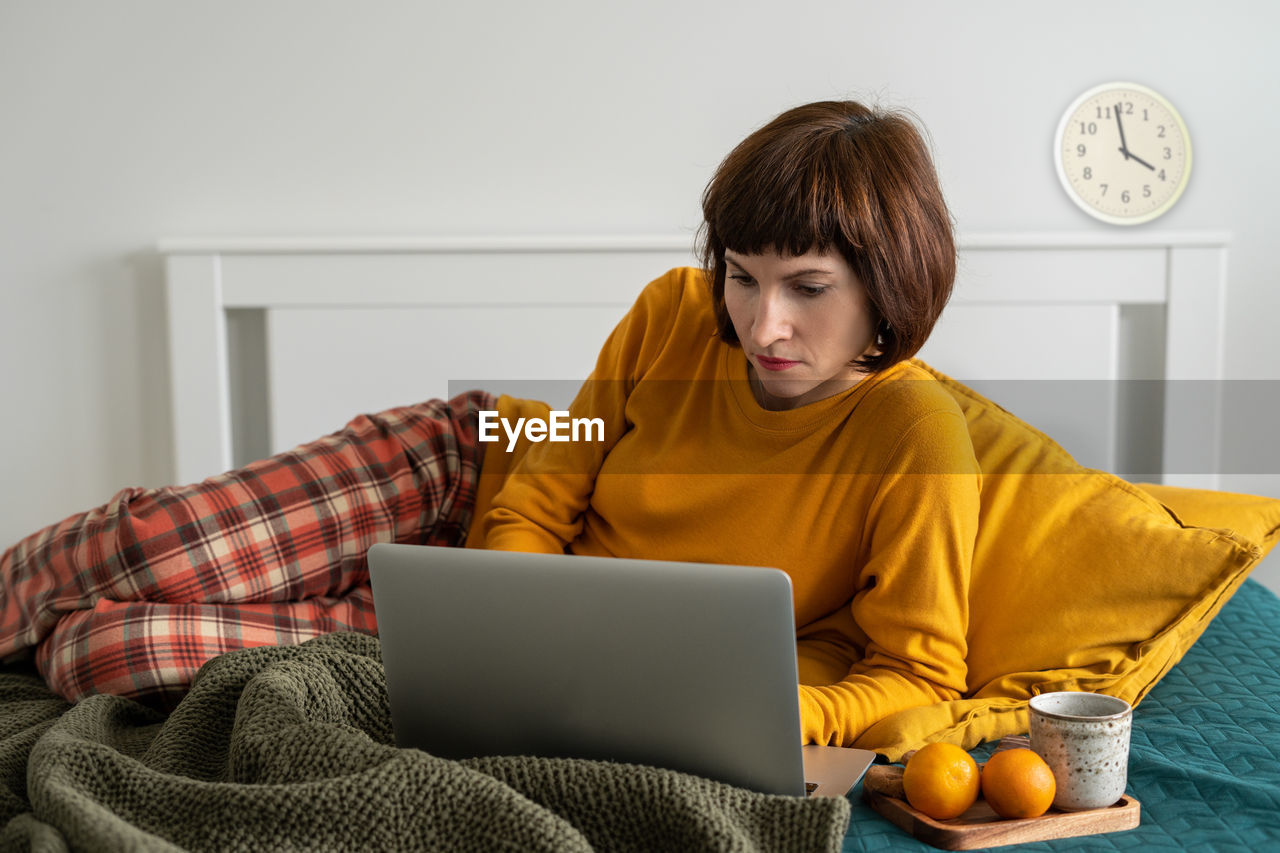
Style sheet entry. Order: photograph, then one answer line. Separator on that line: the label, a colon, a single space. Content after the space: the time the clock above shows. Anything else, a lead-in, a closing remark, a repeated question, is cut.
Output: 3:58
